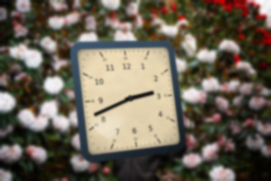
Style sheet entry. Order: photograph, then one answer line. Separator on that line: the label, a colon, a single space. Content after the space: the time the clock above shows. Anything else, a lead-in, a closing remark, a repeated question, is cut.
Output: 2:42
